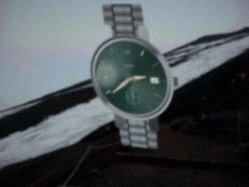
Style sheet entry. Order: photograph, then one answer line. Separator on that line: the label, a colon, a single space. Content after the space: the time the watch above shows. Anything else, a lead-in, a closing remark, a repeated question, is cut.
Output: 2:39
